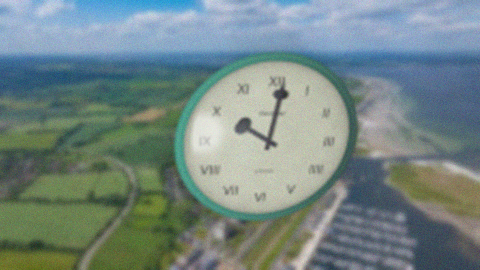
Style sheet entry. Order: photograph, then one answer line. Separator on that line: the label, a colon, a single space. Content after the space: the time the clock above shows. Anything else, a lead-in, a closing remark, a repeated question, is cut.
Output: 10:01
